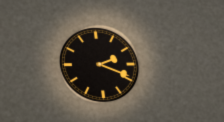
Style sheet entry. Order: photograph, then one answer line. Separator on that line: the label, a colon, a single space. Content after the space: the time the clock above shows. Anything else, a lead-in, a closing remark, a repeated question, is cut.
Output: 2:19
